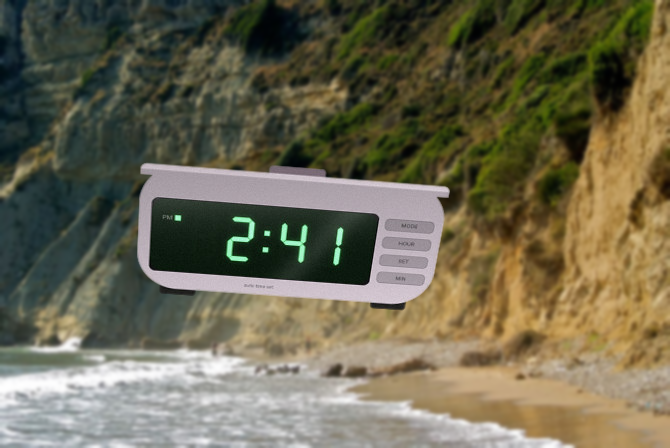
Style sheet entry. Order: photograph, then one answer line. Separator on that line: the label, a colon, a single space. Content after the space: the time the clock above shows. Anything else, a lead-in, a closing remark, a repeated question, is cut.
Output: 2:41
